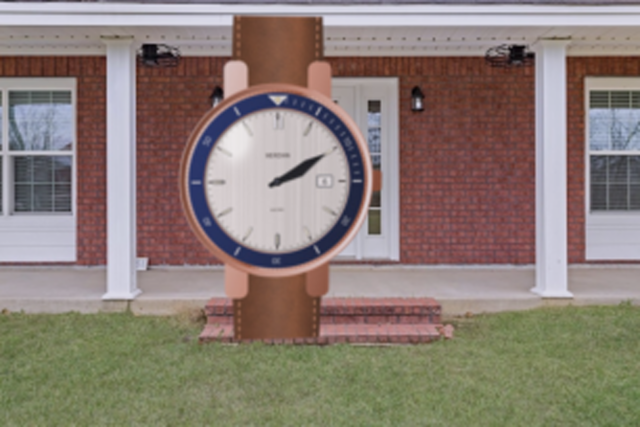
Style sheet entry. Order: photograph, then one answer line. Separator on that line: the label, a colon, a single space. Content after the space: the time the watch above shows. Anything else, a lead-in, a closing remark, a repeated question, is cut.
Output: 2:10
